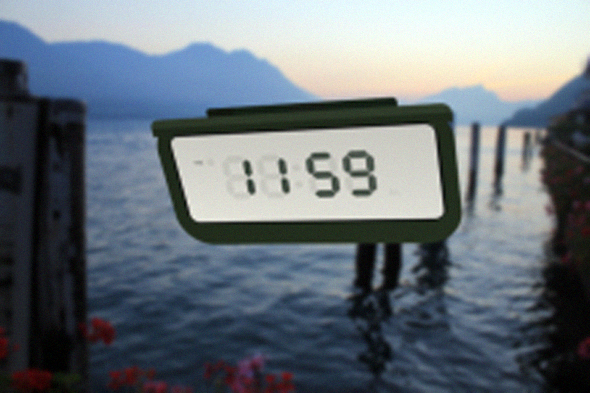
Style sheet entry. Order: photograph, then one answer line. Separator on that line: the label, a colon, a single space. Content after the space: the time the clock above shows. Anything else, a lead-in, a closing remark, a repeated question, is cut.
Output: 11:59
